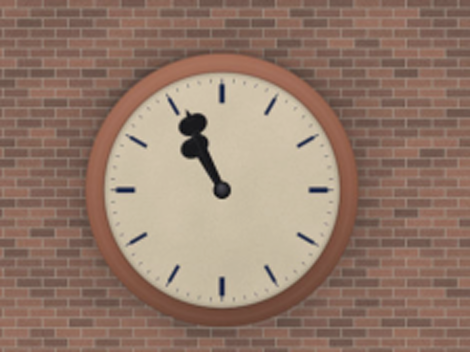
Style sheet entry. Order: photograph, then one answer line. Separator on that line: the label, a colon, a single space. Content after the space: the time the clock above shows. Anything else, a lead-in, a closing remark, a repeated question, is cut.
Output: 10:56
